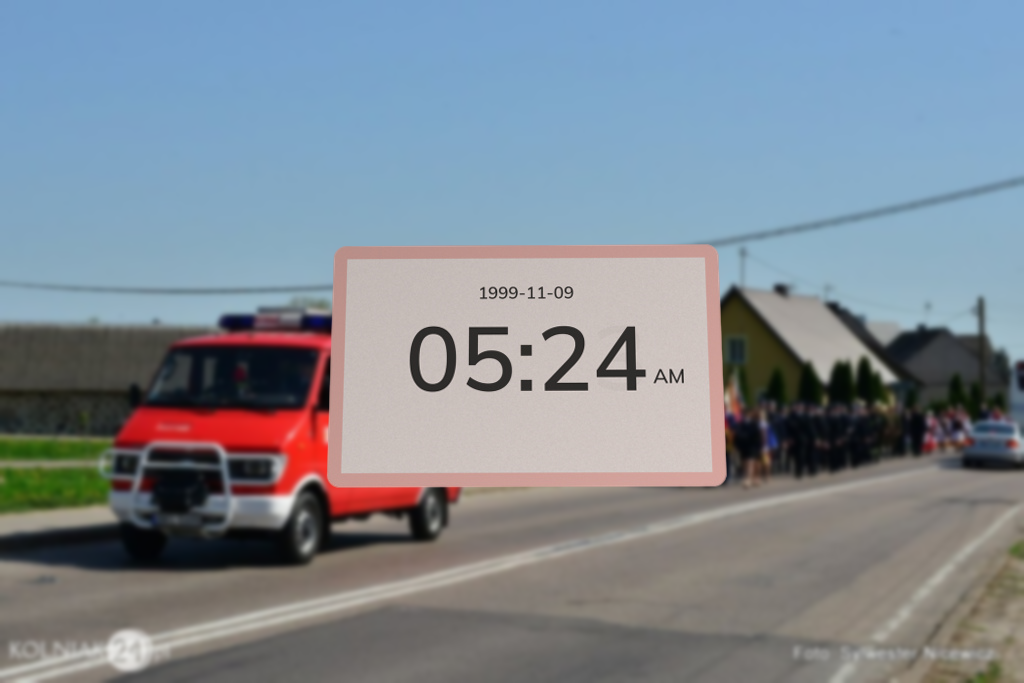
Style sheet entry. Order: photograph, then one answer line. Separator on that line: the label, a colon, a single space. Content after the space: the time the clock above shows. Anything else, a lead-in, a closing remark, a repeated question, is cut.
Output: 5:24
